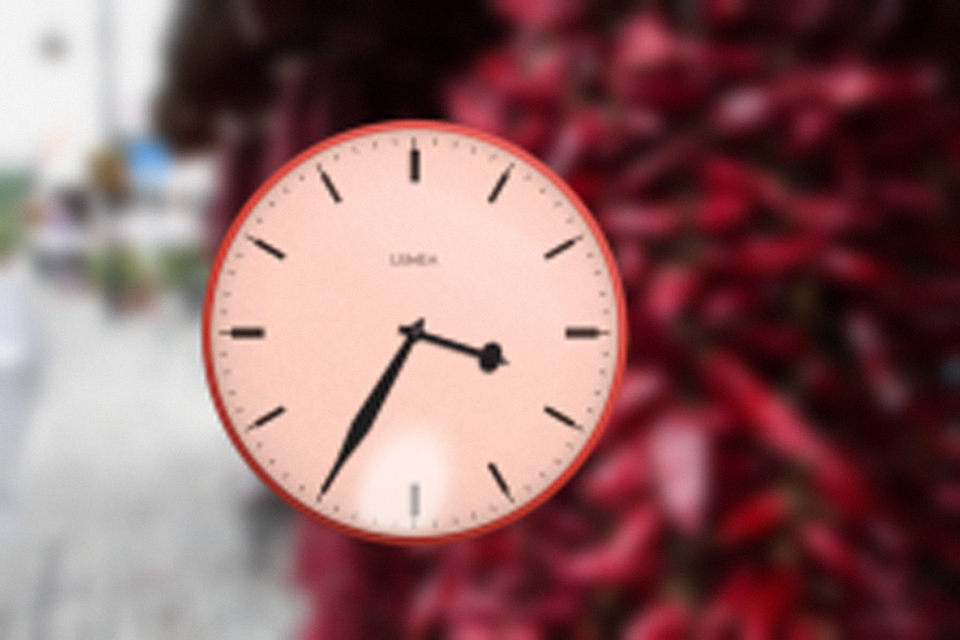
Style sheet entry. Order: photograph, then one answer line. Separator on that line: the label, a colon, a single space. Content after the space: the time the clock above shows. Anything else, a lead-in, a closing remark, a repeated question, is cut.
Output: 3:35
